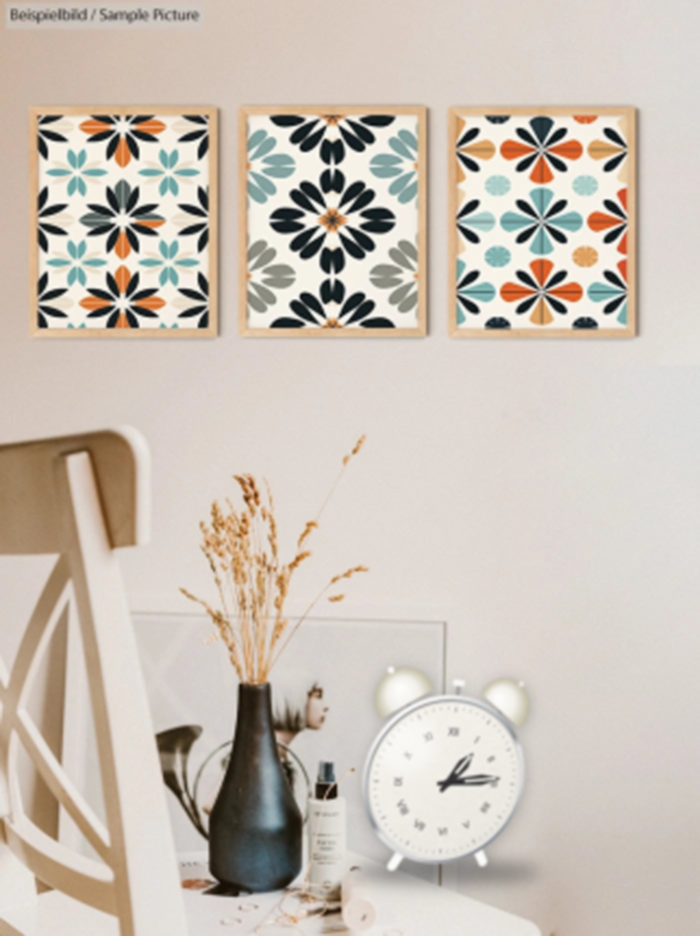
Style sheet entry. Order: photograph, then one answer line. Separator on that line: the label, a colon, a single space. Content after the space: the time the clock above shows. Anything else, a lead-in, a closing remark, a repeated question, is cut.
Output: 1:14
